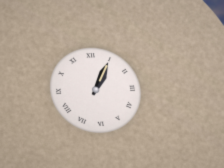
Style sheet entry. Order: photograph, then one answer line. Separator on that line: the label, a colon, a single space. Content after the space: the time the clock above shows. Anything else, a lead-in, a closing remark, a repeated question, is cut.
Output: 1:05
